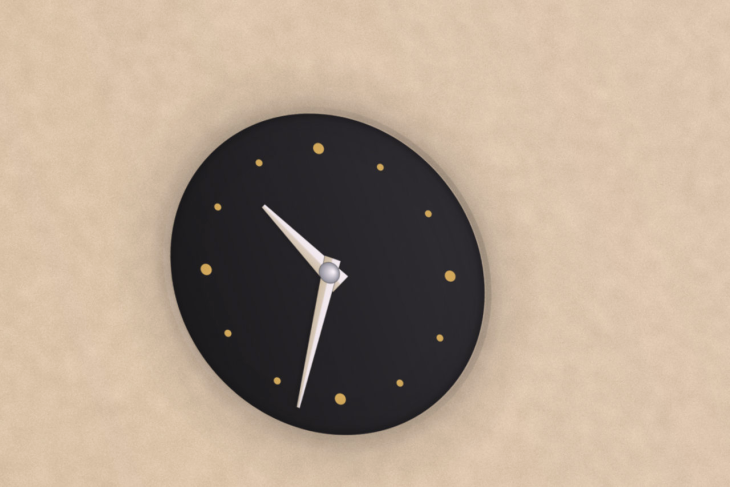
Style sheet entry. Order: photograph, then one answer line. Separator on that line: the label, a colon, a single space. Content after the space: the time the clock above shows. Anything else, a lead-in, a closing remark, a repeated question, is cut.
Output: 10:33
